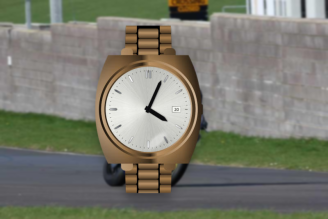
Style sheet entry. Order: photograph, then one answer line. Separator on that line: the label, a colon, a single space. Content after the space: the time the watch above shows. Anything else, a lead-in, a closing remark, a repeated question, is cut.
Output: 4:04
